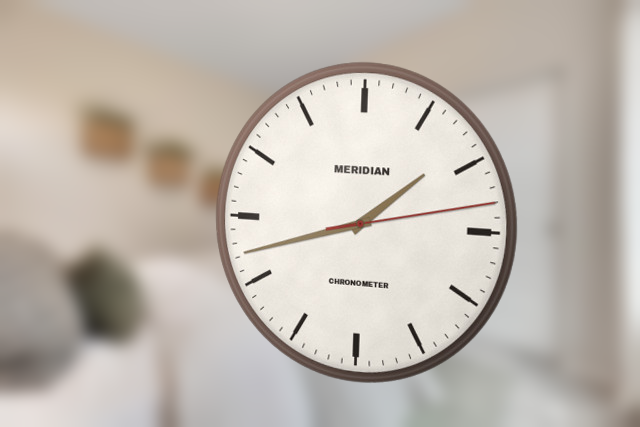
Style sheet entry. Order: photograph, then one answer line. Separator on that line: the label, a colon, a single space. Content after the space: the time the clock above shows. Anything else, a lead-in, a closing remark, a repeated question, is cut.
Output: 1:42:13
